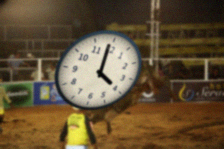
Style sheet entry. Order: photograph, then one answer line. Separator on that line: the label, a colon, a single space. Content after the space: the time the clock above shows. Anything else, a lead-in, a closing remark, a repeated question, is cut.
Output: 3:59
